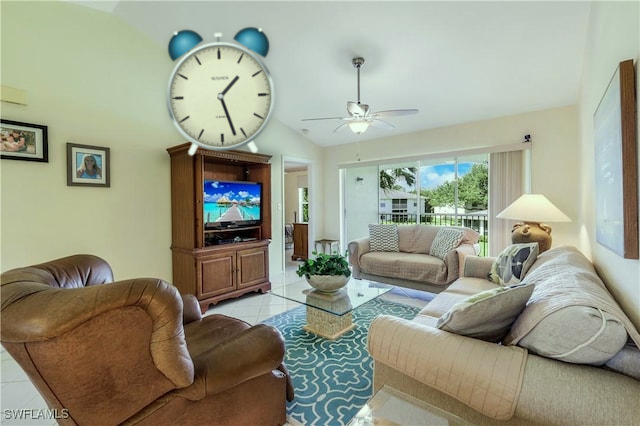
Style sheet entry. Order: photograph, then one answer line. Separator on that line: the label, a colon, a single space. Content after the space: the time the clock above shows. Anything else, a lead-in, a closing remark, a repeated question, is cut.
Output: 1:27
